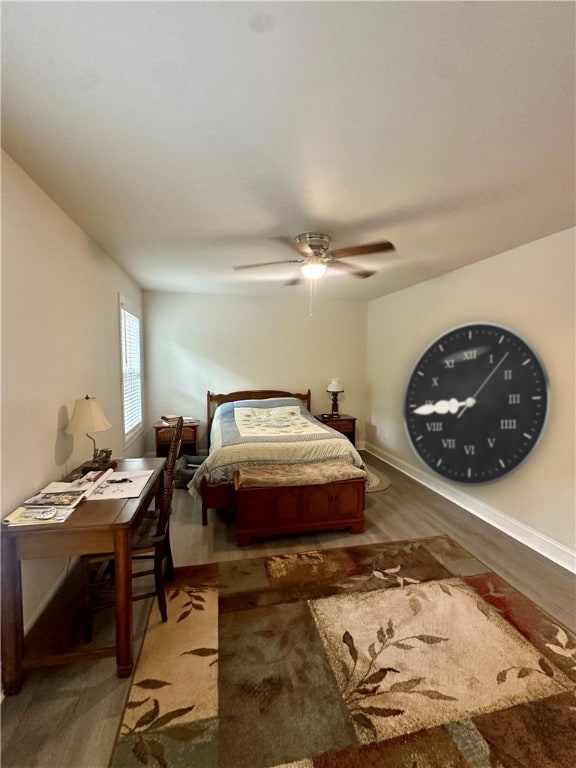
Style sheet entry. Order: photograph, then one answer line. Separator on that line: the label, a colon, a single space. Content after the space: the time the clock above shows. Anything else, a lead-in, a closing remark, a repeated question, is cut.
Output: 8:44:07
